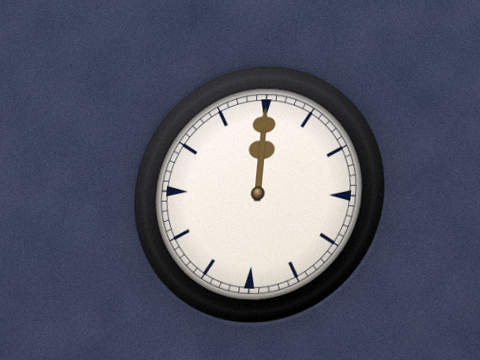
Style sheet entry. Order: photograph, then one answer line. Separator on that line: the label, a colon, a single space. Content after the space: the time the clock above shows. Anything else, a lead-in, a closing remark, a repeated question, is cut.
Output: 12:00
